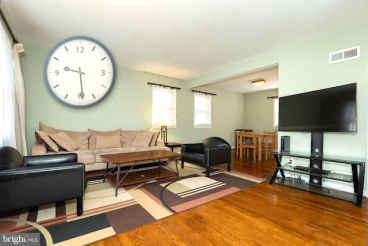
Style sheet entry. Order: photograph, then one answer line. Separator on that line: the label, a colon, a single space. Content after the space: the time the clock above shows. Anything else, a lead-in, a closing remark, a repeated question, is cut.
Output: 9:29
